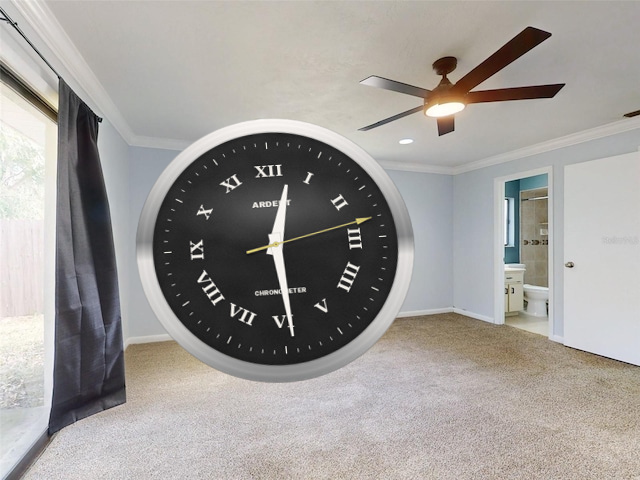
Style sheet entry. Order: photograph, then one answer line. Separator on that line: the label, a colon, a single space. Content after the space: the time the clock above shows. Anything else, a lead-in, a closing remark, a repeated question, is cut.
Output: 12:29:13
